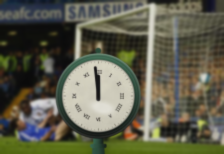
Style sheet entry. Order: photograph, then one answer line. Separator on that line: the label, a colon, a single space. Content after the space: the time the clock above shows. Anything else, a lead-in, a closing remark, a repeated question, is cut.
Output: 11:59
